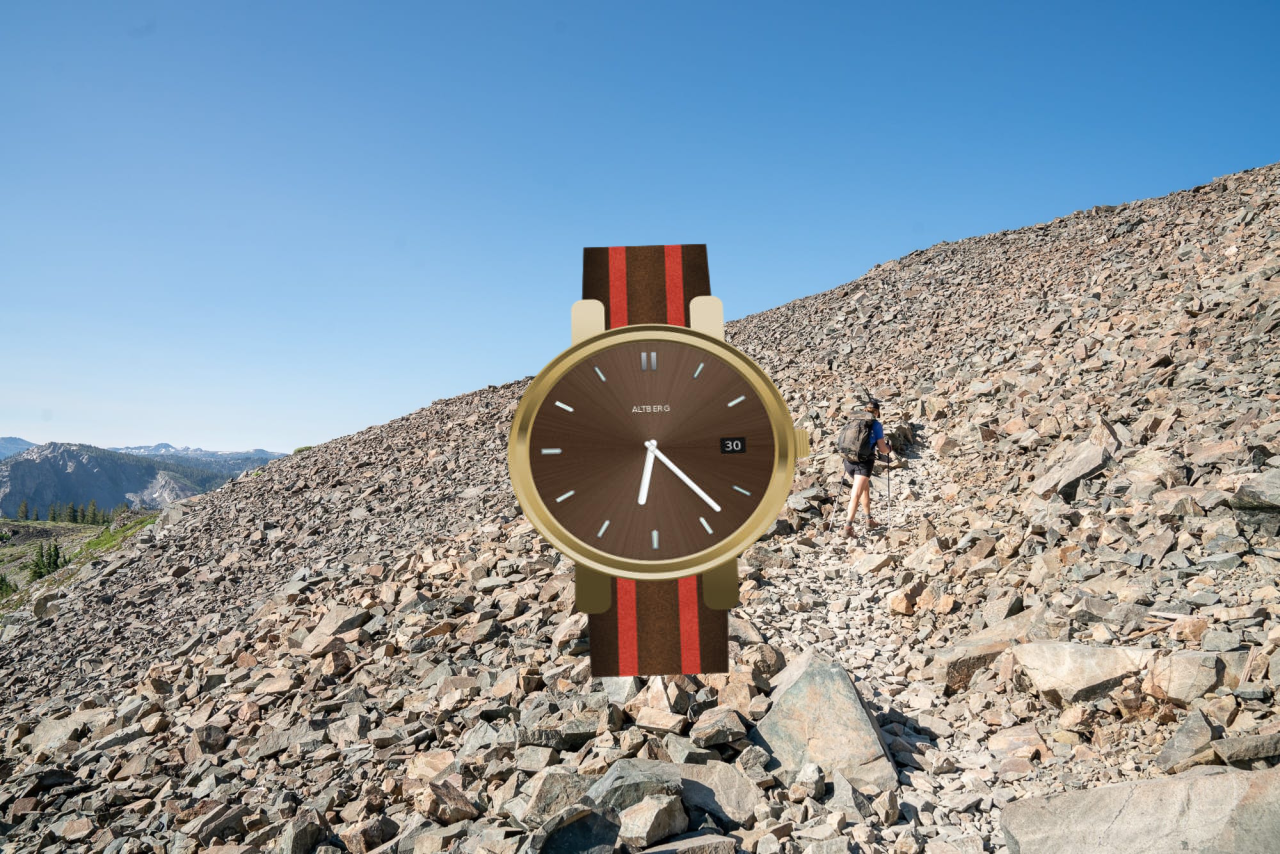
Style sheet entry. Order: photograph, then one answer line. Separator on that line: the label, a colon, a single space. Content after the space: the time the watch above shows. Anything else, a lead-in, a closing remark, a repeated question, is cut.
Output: 6:23
